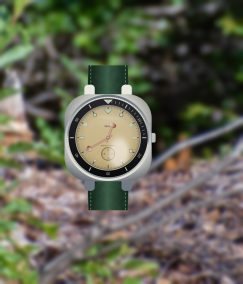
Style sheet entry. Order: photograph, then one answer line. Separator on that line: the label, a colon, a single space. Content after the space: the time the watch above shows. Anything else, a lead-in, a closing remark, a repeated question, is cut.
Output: 12:40
